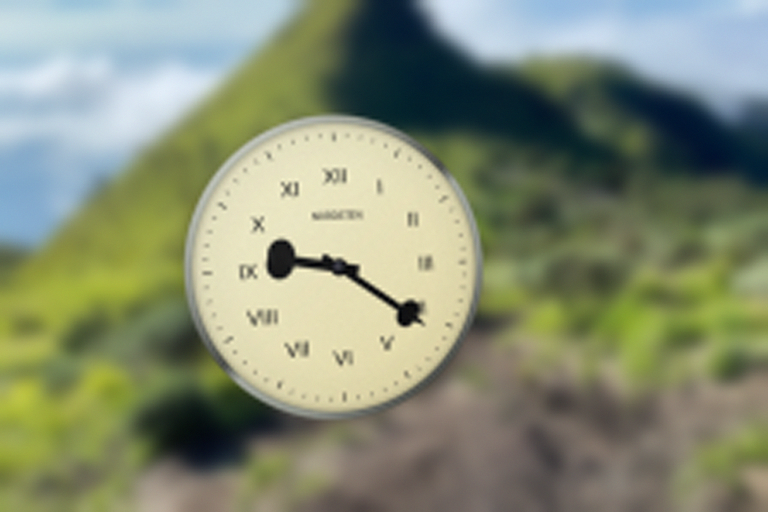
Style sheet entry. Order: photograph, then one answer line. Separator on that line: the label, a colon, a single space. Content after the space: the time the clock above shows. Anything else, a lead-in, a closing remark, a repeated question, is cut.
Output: 9:21
